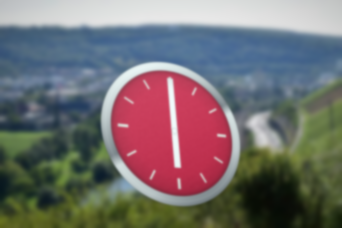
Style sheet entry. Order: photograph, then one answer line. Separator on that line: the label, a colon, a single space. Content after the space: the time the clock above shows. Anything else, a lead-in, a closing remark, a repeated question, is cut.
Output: 6:00
